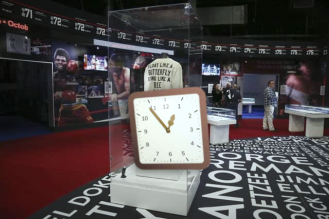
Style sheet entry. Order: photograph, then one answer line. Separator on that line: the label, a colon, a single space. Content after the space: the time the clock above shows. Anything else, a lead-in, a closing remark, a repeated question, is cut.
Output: 12:54
